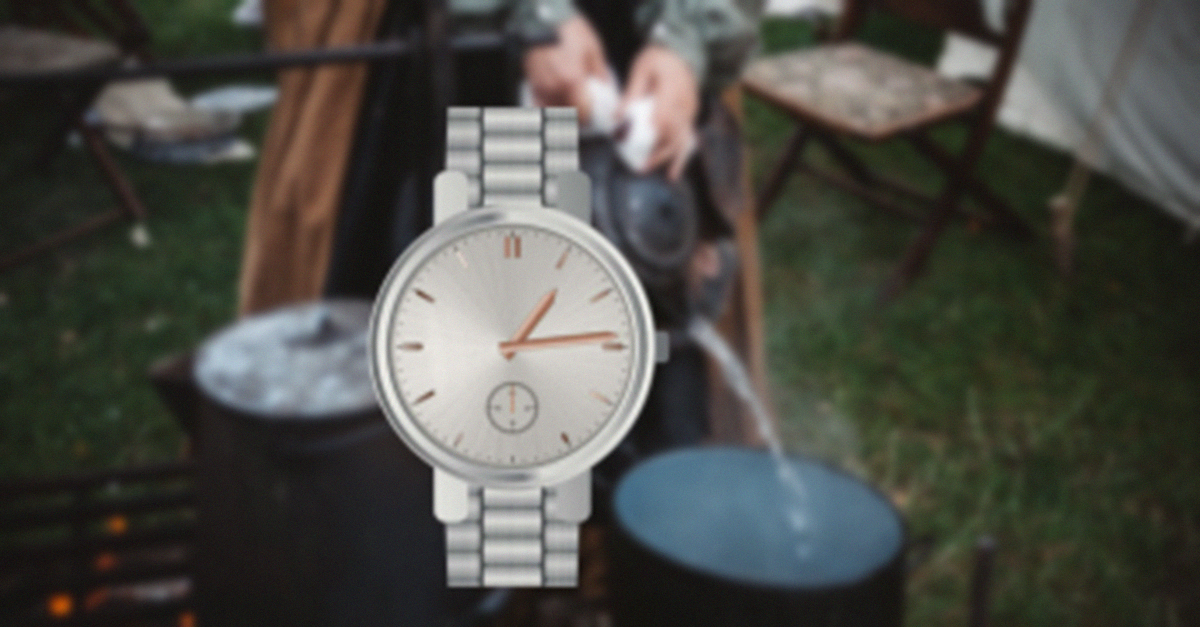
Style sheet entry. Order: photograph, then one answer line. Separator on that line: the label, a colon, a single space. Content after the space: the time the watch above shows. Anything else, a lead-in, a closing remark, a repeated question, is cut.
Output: 1:14
